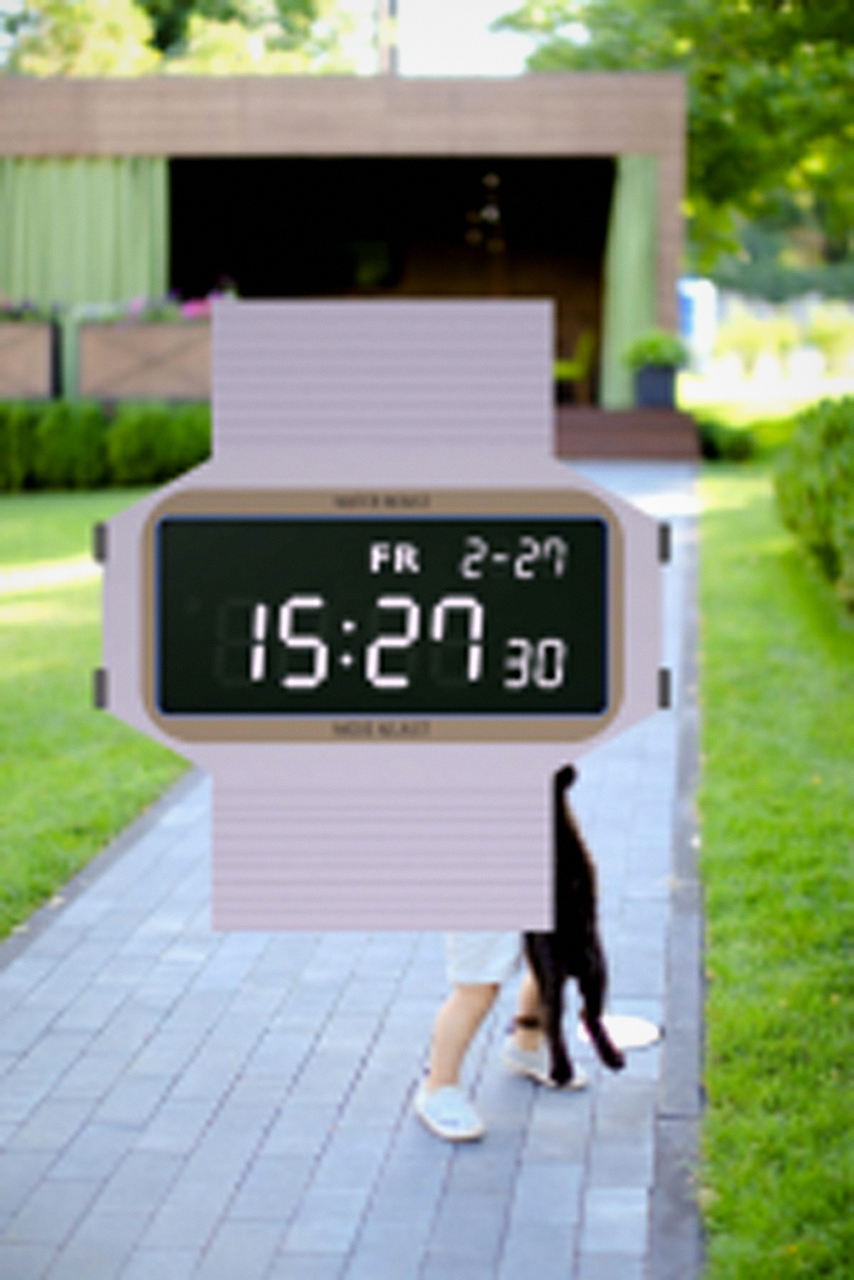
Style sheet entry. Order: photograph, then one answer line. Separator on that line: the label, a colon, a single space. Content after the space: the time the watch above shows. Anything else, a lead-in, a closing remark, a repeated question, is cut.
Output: 15:27:30
